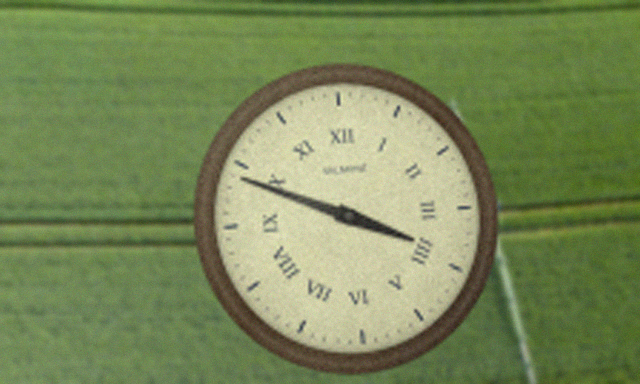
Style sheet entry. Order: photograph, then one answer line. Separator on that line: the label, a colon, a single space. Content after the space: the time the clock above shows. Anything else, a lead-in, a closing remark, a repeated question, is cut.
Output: 3:49
